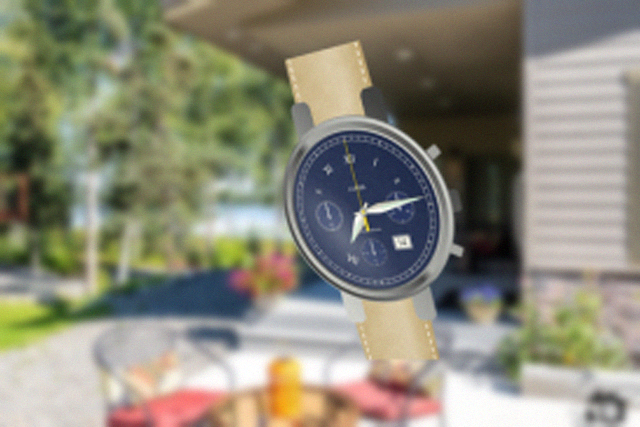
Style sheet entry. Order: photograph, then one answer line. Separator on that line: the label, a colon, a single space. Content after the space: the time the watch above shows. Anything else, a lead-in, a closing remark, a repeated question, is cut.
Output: 7:14
